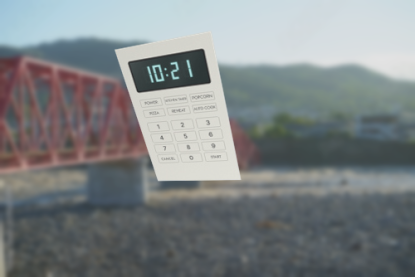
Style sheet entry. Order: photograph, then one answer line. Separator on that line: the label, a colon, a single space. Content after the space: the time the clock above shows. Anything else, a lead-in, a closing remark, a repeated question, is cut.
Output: 10:21
